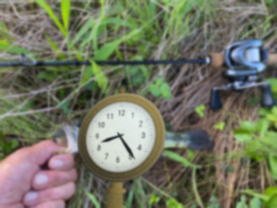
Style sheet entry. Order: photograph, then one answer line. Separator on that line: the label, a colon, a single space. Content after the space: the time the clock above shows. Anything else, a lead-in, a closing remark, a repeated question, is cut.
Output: 8:24
